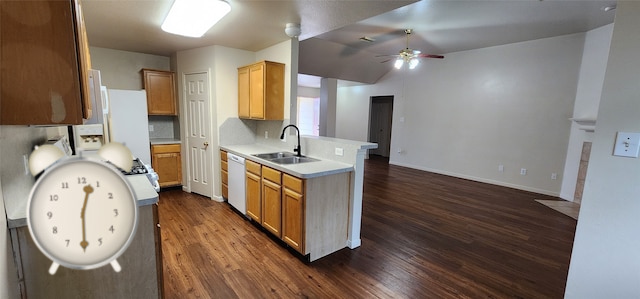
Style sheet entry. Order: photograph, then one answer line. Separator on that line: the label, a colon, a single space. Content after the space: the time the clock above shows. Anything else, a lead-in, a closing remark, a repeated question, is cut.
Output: 12:30
